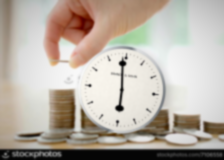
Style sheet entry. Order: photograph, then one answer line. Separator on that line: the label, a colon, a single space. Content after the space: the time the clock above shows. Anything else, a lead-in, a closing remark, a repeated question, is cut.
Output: 5:59
